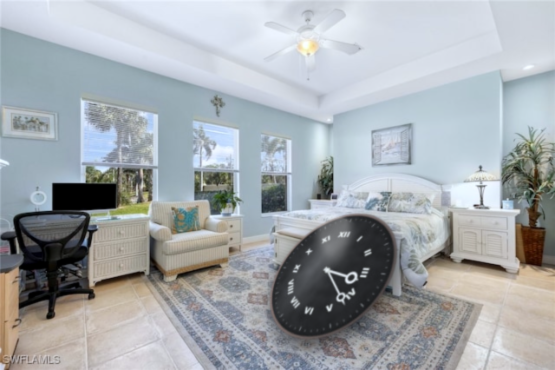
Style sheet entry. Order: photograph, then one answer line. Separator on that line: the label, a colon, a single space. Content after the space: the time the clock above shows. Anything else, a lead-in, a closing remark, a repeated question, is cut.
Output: 3:22
